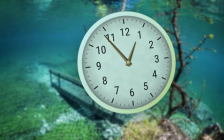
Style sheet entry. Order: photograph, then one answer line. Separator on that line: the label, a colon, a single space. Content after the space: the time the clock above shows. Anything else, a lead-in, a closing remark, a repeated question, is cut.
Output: 12:54
